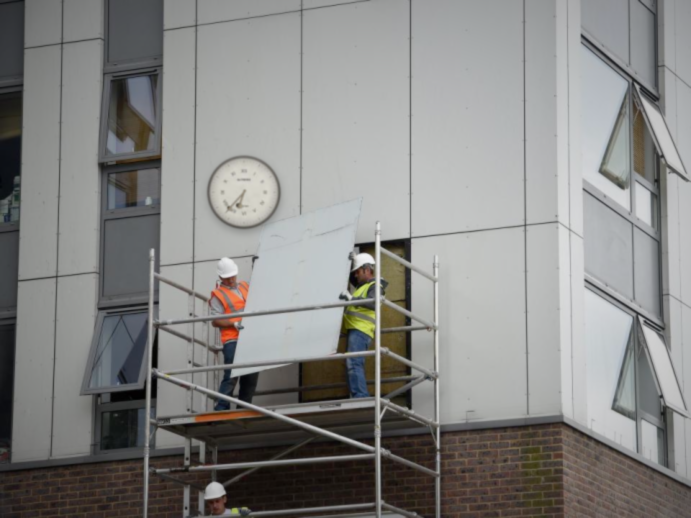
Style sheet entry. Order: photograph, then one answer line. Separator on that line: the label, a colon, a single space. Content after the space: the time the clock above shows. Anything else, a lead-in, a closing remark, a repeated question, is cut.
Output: 6:37
